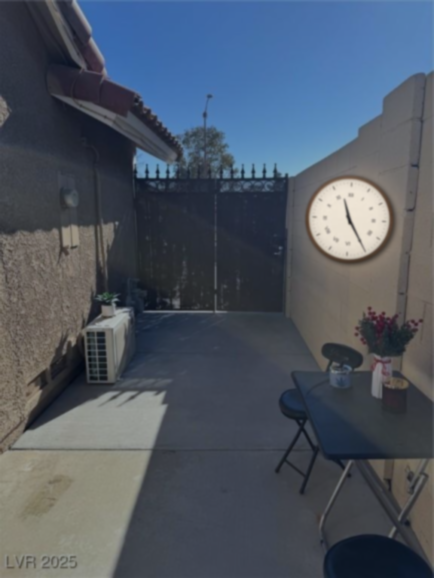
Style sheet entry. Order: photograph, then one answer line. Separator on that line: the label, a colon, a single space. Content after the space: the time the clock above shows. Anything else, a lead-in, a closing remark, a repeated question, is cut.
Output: 11:25
